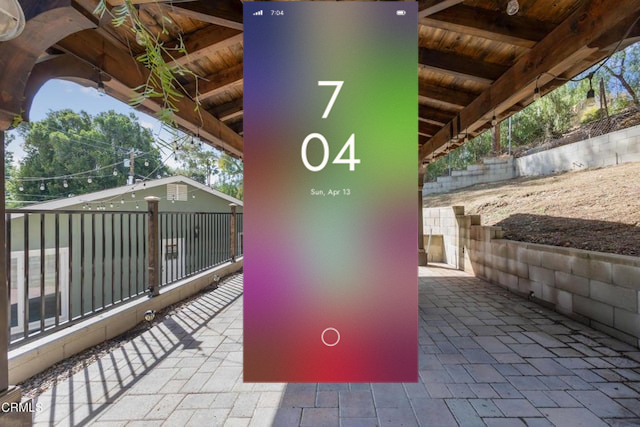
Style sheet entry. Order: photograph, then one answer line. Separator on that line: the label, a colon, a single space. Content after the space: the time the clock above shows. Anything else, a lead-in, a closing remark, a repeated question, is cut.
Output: 7:04
